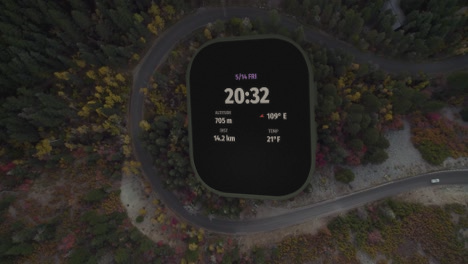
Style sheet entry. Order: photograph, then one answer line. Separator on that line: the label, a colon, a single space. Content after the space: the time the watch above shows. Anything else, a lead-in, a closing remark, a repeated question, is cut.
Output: 20:32
